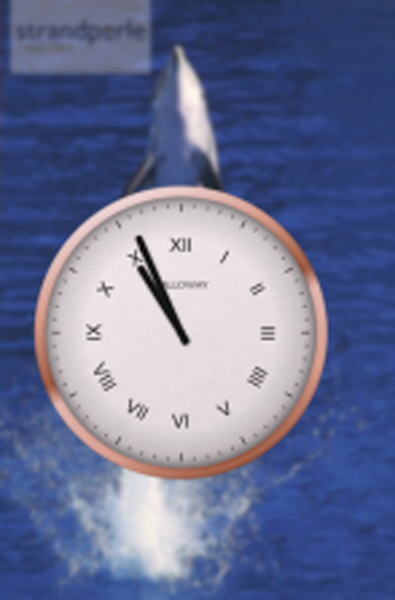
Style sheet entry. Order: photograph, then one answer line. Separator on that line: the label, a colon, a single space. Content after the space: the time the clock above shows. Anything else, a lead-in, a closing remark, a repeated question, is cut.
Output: 10:56
